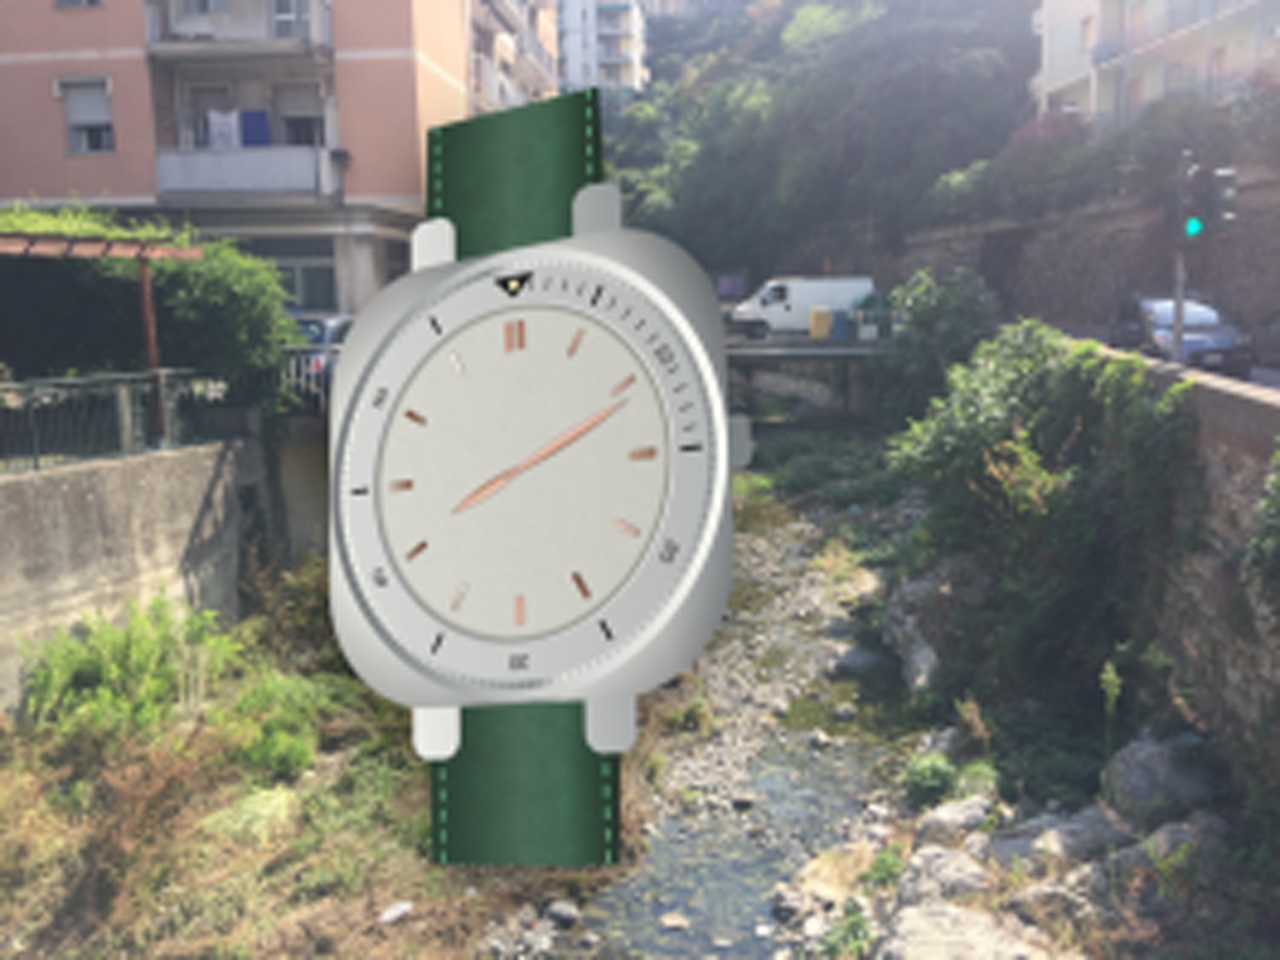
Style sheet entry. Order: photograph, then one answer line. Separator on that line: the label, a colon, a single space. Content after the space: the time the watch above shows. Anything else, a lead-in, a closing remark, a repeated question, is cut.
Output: 8:11
